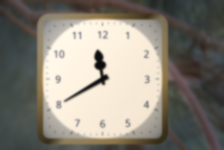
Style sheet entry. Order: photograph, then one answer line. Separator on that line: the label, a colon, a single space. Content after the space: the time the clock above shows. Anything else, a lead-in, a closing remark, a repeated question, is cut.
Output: 11:40
